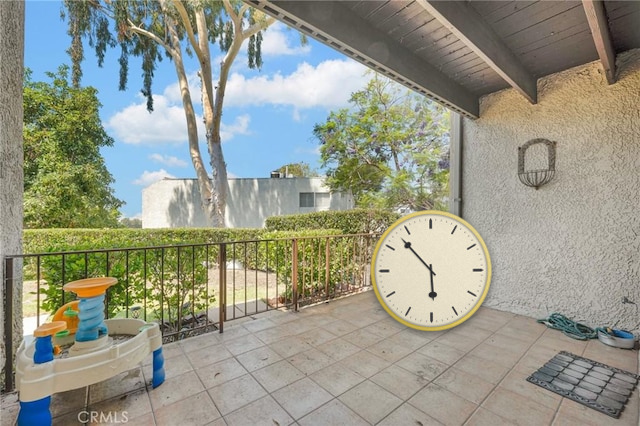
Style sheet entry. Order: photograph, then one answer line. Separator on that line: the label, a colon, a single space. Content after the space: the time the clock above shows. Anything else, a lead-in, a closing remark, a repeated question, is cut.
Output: 5:53
